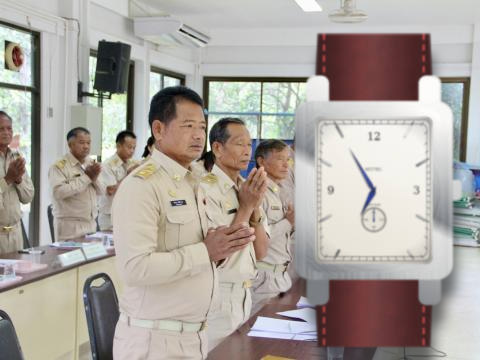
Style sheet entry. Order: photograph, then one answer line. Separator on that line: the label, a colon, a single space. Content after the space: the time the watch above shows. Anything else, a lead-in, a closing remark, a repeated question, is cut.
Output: 6:55
